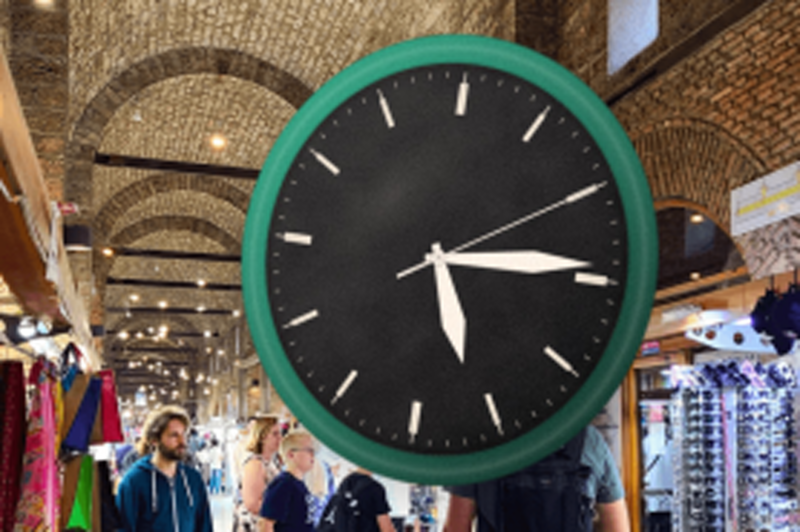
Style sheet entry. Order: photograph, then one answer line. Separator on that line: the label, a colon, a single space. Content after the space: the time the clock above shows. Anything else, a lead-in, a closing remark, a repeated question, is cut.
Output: 5:14:10
